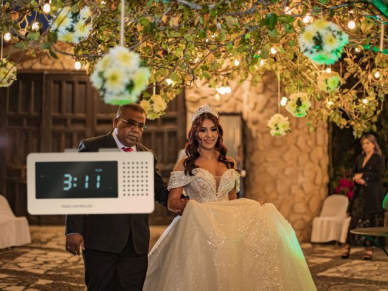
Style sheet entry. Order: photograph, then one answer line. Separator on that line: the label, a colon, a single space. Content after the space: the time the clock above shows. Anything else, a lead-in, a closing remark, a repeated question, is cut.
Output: 3:11
